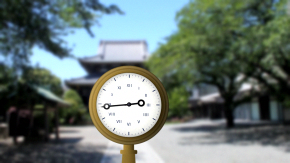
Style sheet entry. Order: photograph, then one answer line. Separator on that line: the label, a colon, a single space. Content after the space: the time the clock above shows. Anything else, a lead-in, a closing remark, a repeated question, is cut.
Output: 2:44
